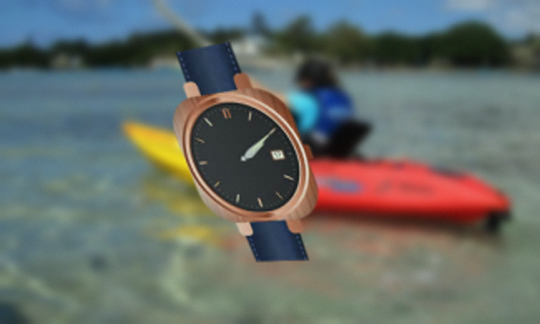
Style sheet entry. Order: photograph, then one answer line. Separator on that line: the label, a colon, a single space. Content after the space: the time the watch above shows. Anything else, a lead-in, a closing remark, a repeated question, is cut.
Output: 2:10
